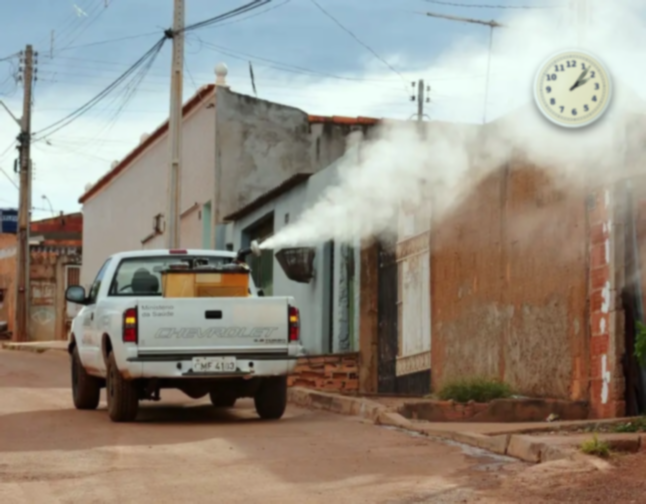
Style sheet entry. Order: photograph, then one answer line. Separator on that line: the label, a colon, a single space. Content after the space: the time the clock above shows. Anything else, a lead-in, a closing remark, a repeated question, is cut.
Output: 2:07
